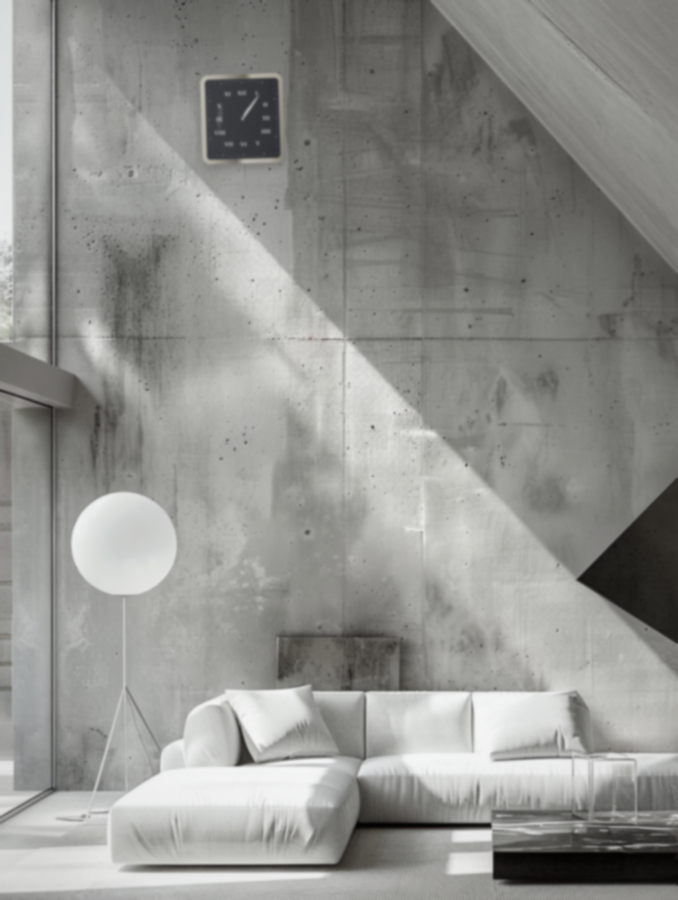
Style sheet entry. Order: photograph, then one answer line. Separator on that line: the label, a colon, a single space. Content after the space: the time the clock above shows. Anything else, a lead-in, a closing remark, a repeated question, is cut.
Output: 1:06
